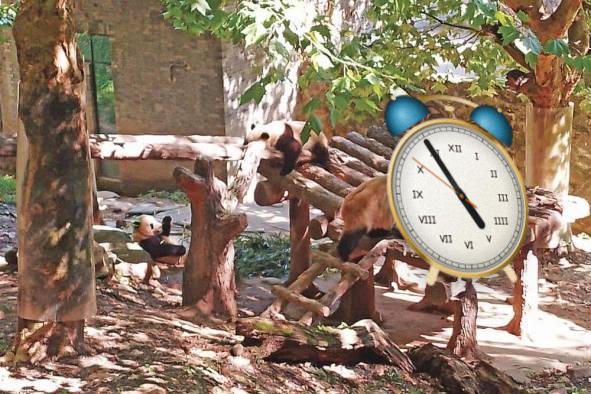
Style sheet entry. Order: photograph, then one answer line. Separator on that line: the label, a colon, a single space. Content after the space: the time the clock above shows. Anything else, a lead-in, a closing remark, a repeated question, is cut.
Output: 4:54:51
